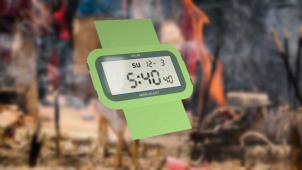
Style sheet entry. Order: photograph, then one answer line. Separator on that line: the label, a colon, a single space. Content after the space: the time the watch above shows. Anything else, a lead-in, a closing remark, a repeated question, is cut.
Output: 5:40:40
